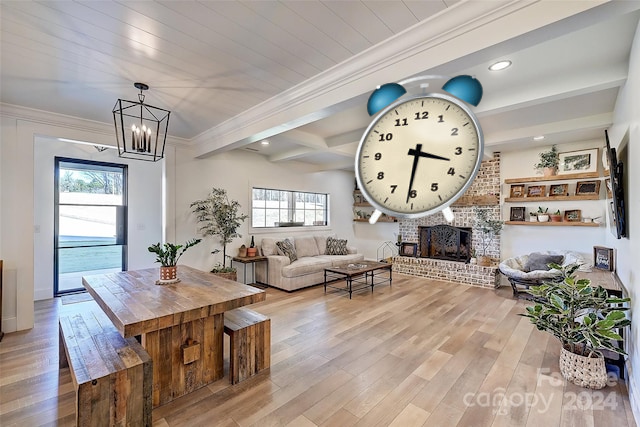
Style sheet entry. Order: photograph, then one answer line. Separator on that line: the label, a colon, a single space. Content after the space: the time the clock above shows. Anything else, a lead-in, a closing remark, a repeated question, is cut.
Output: 3:31
